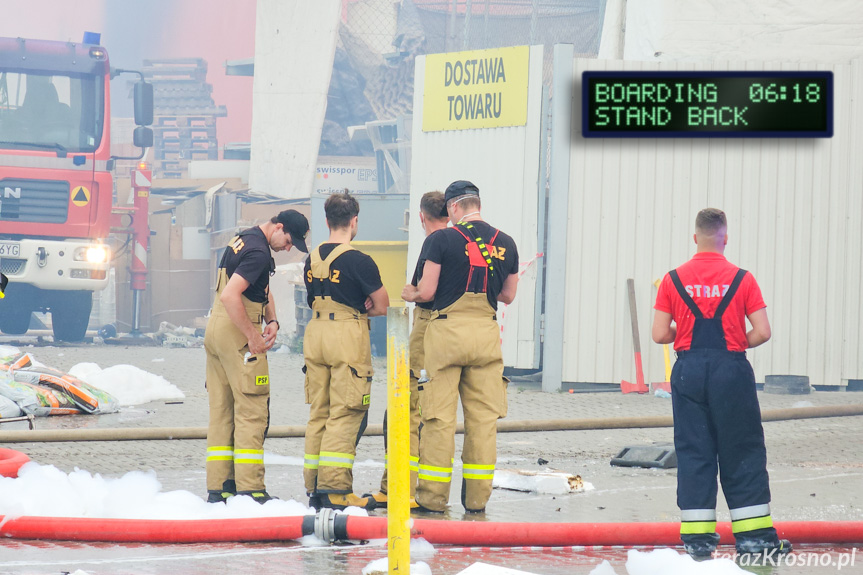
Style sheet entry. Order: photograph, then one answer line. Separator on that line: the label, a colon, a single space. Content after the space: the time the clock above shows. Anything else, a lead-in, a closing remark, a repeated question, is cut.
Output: 6:18
